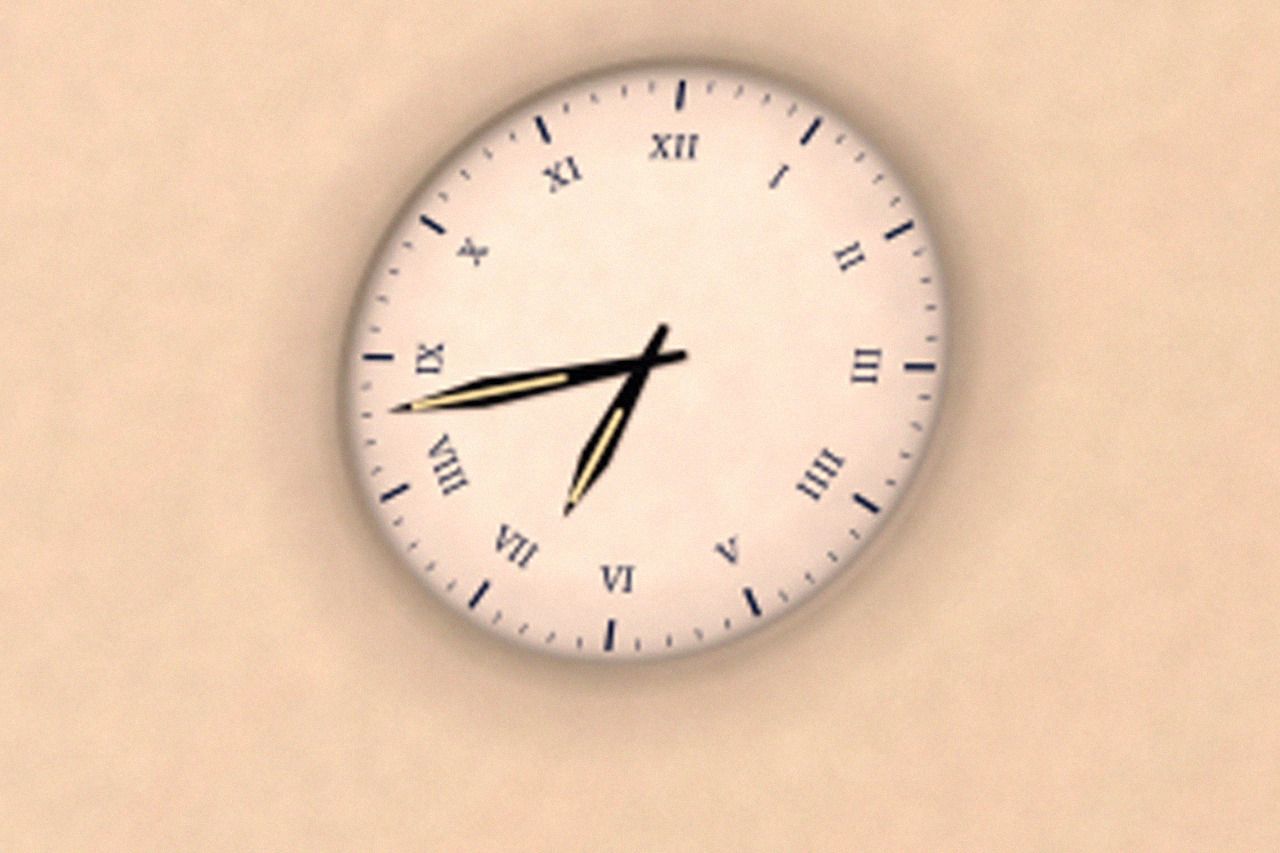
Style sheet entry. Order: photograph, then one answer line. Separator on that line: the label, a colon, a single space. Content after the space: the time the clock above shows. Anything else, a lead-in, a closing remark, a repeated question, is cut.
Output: 6:43
